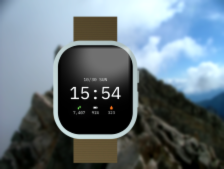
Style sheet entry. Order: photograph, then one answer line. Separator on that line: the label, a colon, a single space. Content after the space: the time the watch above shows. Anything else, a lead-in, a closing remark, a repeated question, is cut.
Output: 15:54
